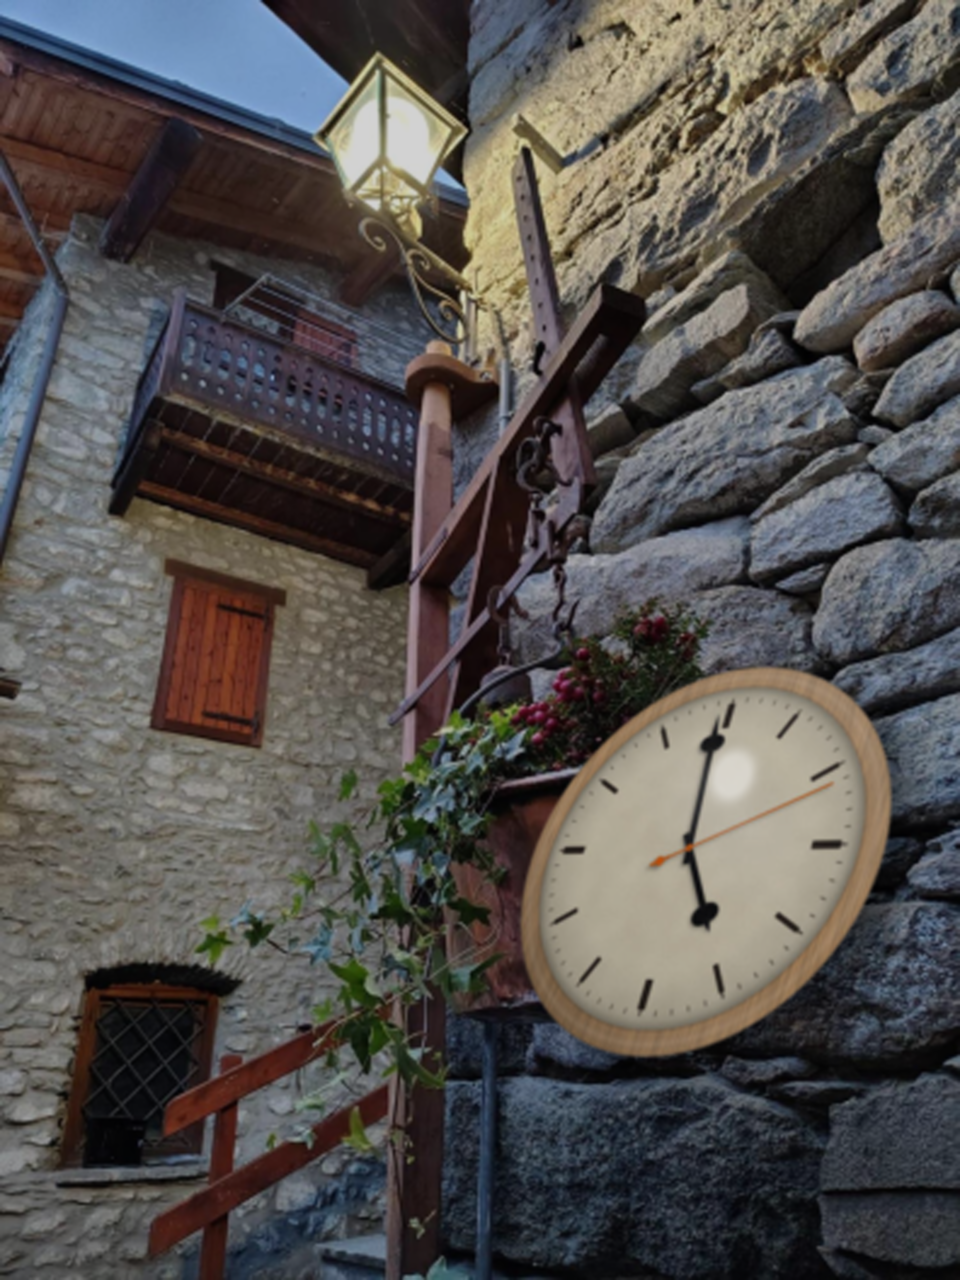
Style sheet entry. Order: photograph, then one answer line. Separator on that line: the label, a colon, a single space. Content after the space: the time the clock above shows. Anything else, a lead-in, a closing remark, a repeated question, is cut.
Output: 4:59:11
